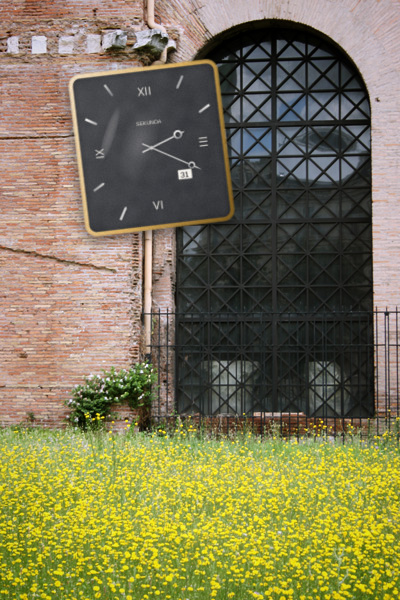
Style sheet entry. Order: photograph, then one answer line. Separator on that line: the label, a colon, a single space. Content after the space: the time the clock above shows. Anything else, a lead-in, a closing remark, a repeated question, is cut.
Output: 2:20
